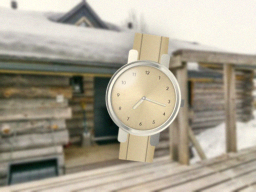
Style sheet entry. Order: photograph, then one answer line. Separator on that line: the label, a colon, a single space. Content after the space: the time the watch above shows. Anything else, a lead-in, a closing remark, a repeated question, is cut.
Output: 7:17
